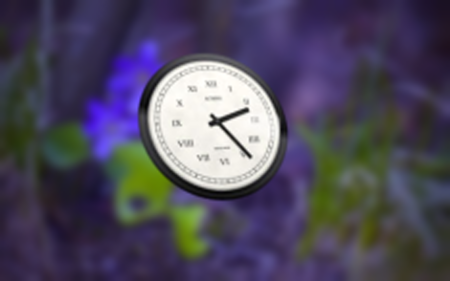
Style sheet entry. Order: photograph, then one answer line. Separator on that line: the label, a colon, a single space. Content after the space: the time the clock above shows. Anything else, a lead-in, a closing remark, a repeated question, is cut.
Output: 2:24
